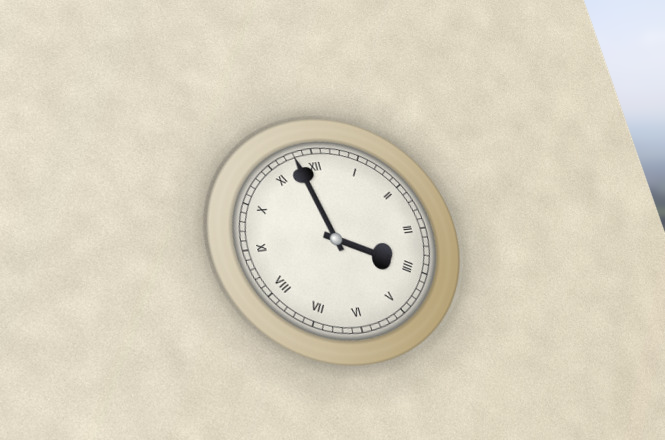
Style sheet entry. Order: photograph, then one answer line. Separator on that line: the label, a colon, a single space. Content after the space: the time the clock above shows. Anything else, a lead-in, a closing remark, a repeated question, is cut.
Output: 3:58
